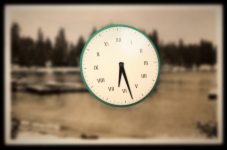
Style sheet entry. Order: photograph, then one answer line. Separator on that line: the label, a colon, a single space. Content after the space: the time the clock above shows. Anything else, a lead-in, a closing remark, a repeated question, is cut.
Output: 6:28
